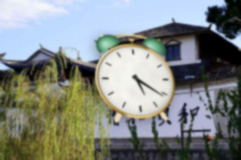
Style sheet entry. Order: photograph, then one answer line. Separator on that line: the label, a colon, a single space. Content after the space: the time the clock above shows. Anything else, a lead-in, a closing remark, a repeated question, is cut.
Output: 5:21
